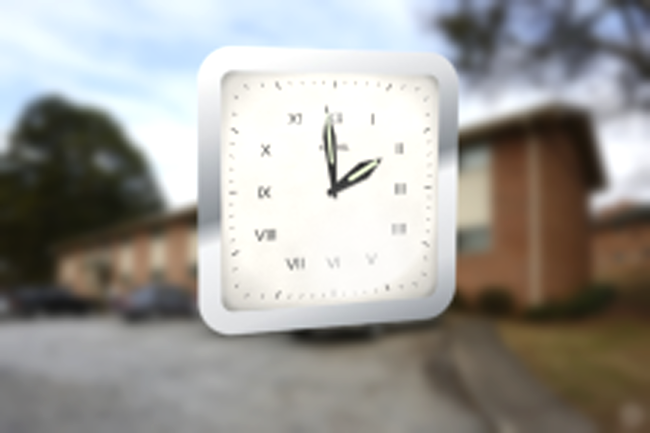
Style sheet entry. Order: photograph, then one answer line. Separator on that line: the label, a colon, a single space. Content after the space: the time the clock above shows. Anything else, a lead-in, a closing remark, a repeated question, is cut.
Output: 1:59
